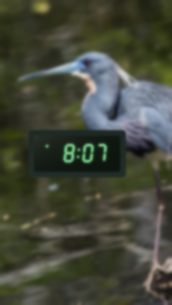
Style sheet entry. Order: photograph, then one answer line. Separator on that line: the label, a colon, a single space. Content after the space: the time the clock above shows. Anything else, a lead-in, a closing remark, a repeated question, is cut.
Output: 8:07
